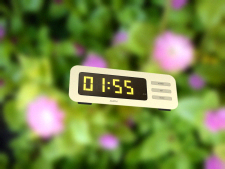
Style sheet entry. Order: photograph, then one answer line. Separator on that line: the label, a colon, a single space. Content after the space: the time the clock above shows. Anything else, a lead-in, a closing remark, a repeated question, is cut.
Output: 1:55
